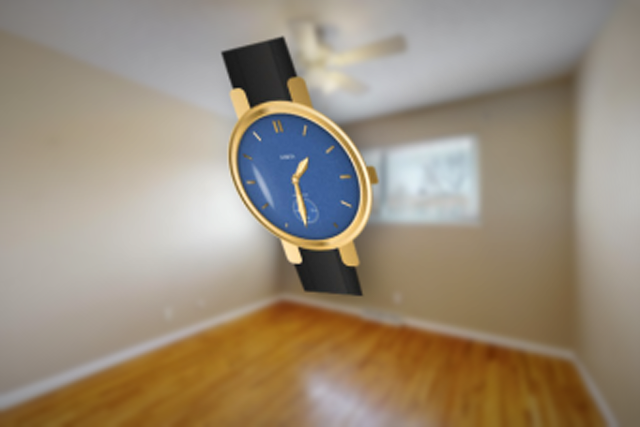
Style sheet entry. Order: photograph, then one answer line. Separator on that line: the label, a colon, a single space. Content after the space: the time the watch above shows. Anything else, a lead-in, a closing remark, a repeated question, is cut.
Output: 1:31
